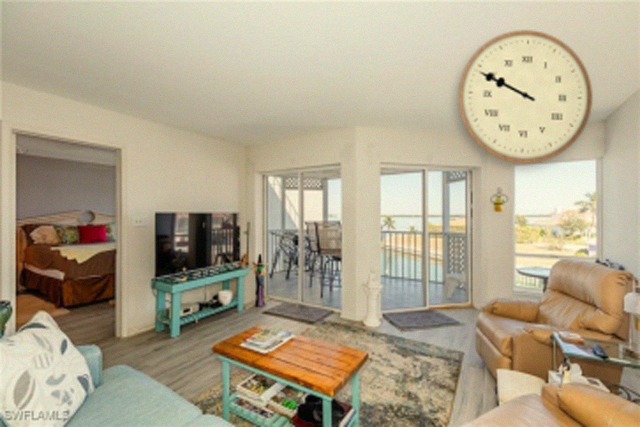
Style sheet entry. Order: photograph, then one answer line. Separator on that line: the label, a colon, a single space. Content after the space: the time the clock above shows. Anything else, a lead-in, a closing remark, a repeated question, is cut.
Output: 9:49
